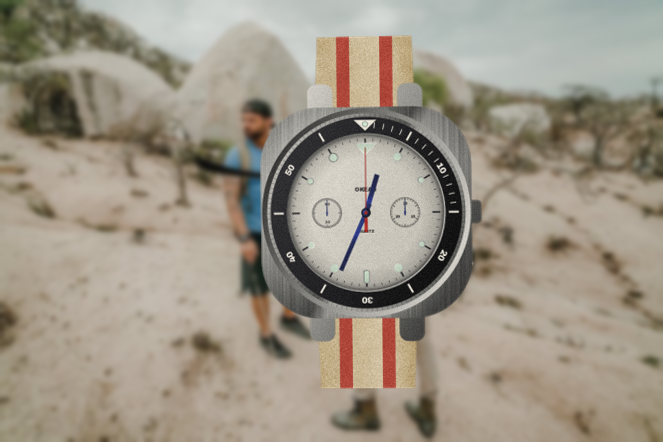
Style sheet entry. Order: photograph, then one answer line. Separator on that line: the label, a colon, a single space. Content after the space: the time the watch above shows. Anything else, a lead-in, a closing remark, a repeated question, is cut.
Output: 12:34
